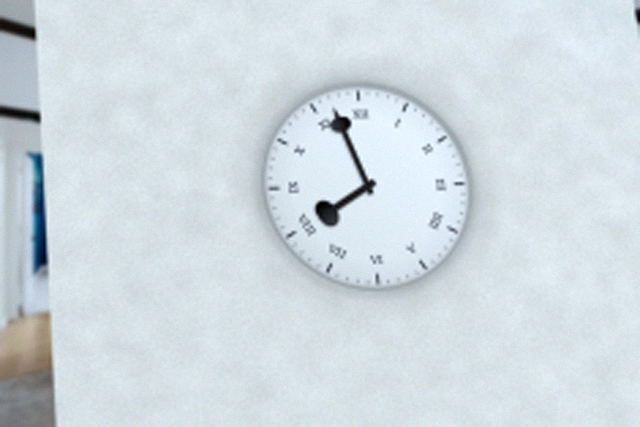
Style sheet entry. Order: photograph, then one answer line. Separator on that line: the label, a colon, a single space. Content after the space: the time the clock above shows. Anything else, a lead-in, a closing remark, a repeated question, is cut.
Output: 7:57
